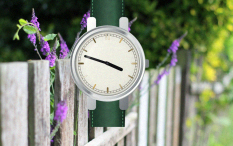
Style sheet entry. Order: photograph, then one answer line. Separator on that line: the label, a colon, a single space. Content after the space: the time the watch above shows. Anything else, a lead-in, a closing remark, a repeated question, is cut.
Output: 3:48
